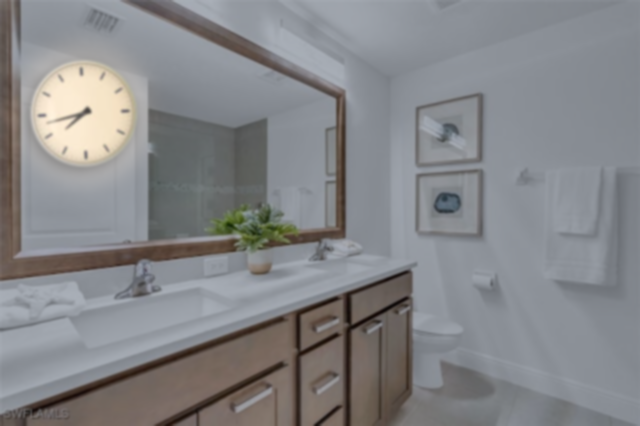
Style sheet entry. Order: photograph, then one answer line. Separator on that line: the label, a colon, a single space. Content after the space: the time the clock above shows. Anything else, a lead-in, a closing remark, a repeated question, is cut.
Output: 7:43
